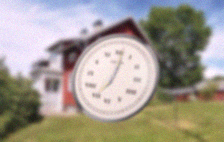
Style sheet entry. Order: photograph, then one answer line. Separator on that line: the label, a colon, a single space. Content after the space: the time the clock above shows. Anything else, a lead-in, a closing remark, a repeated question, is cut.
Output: 7:01
